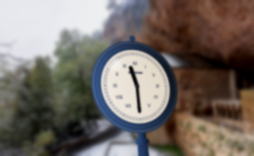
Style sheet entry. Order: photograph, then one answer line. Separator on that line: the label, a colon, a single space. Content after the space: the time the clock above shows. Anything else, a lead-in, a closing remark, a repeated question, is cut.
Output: 11:30
